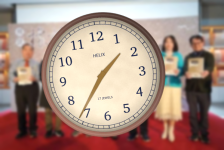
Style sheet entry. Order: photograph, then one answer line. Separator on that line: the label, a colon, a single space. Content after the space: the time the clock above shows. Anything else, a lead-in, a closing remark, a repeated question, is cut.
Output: 1:36
